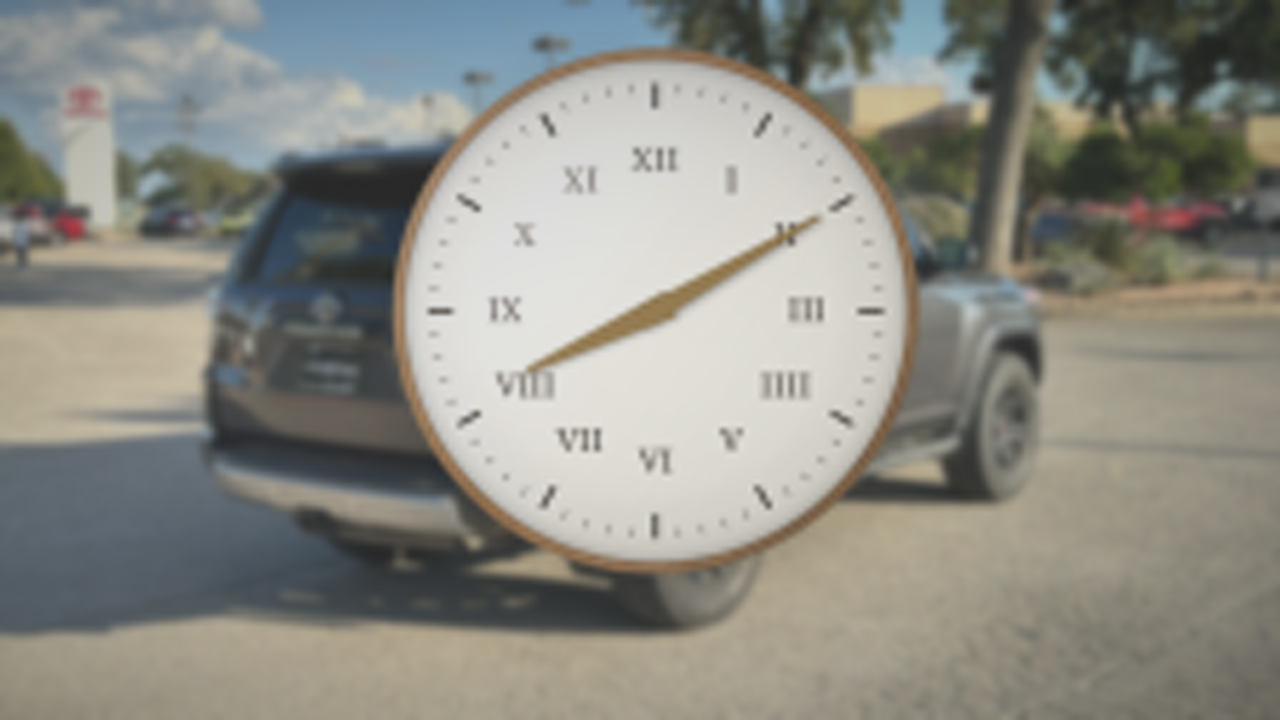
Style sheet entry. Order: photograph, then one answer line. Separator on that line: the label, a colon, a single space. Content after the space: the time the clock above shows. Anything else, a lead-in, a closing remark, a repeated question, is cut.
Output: 8:10
